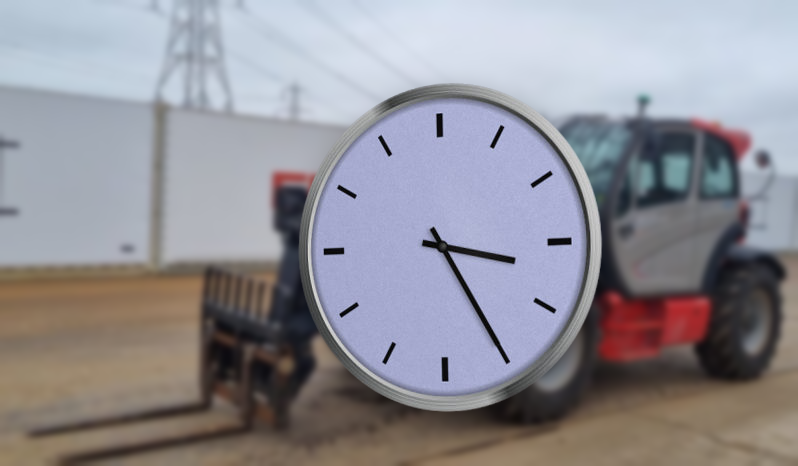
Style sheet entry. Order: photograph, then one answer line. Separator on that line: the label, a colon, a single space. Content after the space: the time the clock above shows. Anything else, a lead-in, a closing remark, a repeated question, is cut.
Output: 3:25
